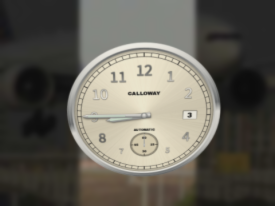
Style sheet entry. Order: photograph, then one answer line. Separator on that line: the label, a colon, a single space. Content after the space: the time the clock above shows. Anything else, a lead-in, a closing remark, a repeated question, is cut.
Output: 8:45
